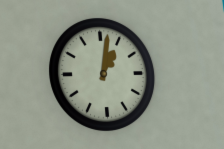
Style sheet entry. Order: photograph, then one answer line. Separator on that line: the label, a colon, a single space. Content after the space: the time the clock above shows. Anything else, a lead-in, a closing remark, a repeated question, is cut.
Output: 1:02
